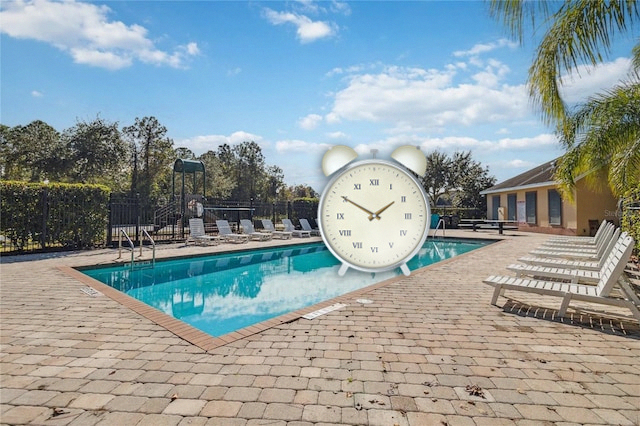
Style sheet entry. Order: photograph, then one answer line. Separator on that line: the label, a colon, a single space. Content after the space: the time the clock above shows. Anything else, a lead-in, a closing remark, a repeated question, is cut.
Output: 1:50
